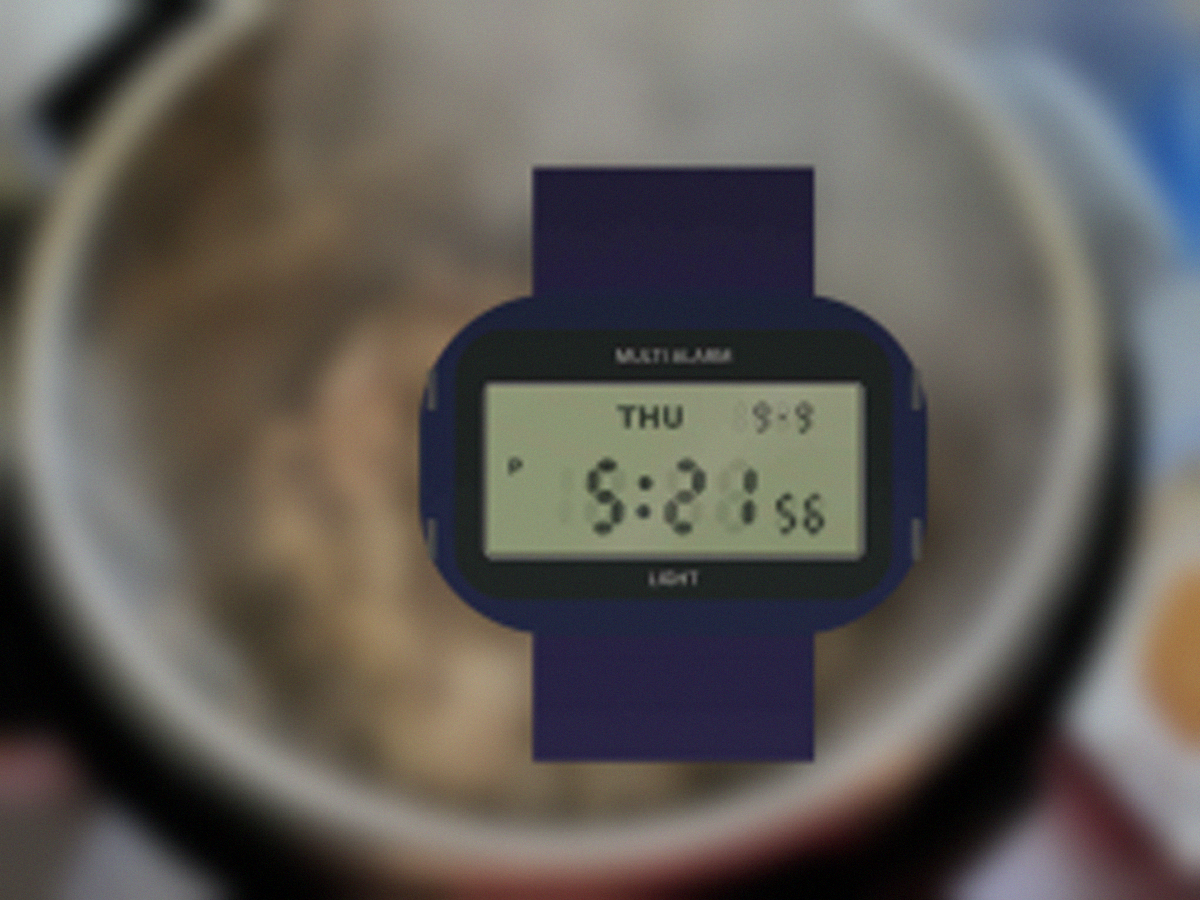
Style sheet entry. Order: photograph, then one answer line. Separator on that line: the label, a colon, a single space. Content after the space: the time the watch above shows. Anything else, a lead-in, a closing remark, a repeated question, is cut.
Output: 5:21:56
